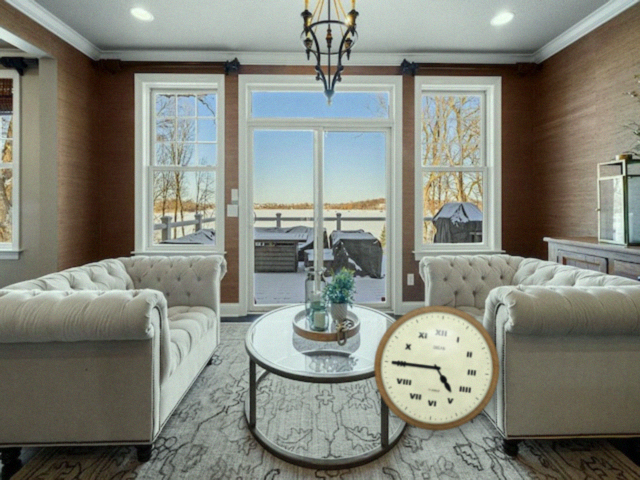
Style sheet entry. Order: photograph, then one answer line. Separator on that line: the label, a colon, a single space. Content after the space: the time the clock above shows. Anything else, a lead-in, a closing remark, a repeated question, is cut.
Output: 4:45
